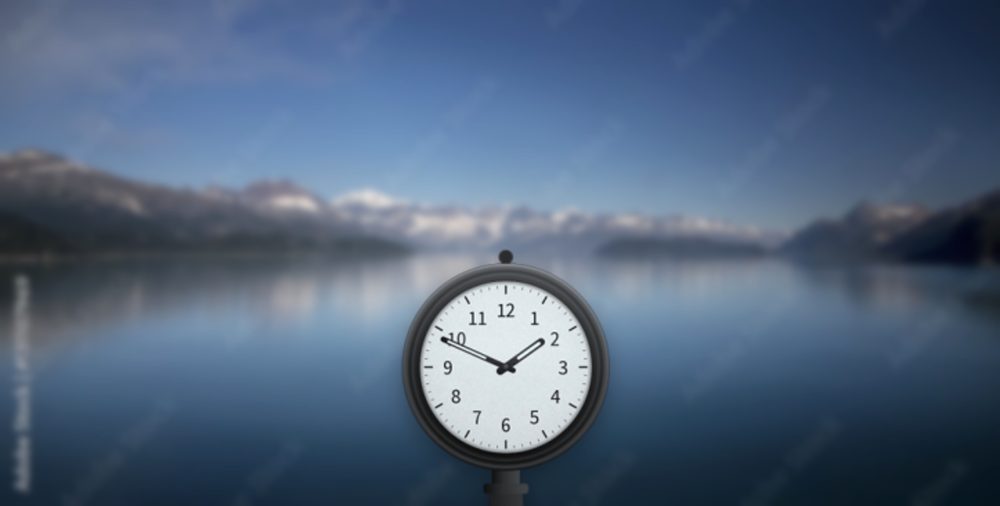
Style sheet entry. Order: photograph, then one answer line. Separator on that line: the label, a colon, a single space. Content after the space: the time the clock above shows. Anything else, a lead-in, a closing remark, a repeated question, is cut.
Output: 1:49
